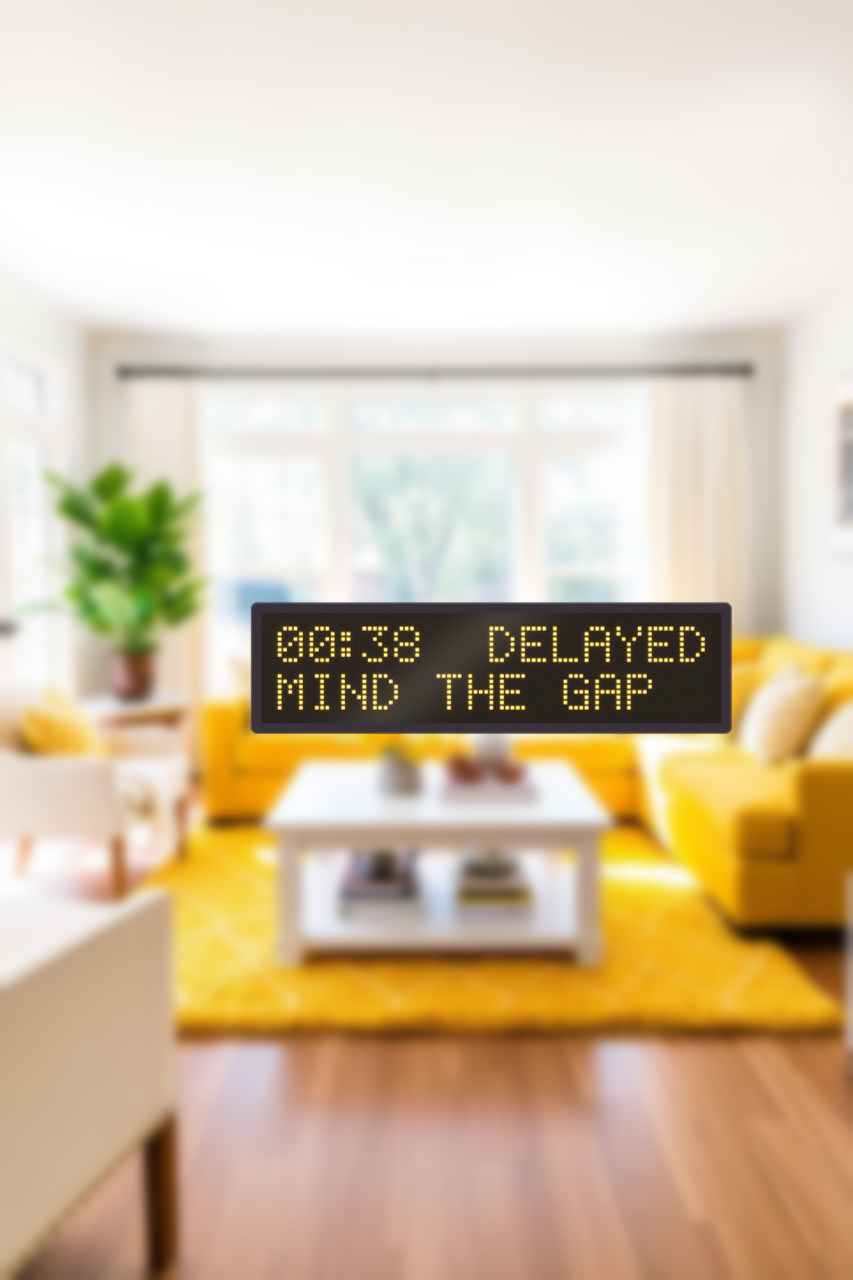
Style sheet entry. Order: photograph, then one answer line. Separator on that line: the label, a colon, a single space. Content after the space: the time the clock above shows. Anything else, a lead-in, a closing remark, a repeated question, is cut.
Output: 0:38
